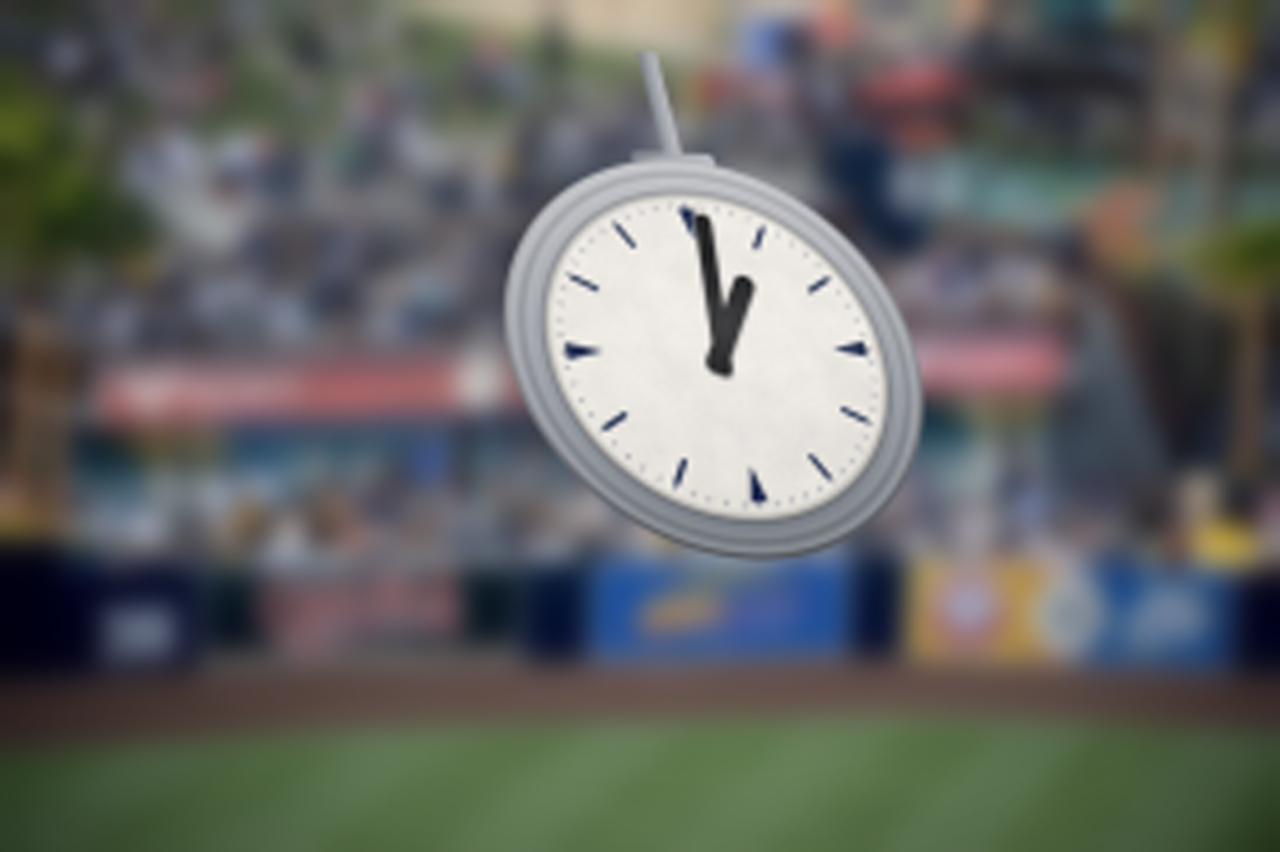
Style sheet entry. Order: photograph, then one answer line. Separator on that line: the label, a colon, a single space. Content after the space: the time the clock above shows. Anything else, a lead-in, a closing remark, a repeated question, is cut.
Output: 1:01
